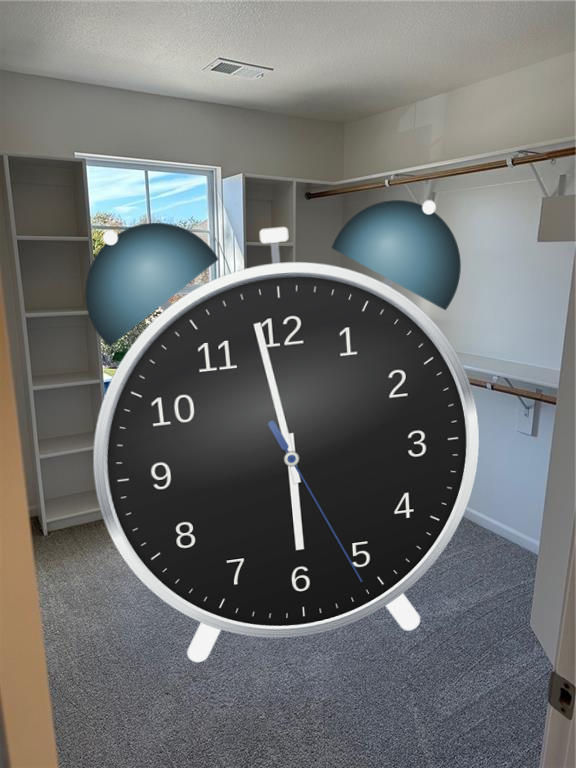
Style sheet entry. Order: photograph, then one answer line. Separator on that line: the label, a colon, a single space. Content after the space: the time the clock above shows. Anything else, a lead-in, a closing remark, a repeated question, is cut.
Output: 5:58:26
